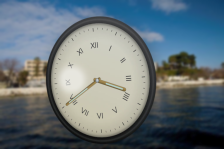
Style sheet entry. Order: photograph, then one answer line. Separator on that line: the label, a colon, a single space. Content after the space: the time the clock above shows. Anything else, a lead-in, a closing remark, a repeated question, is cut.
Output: 3:40
